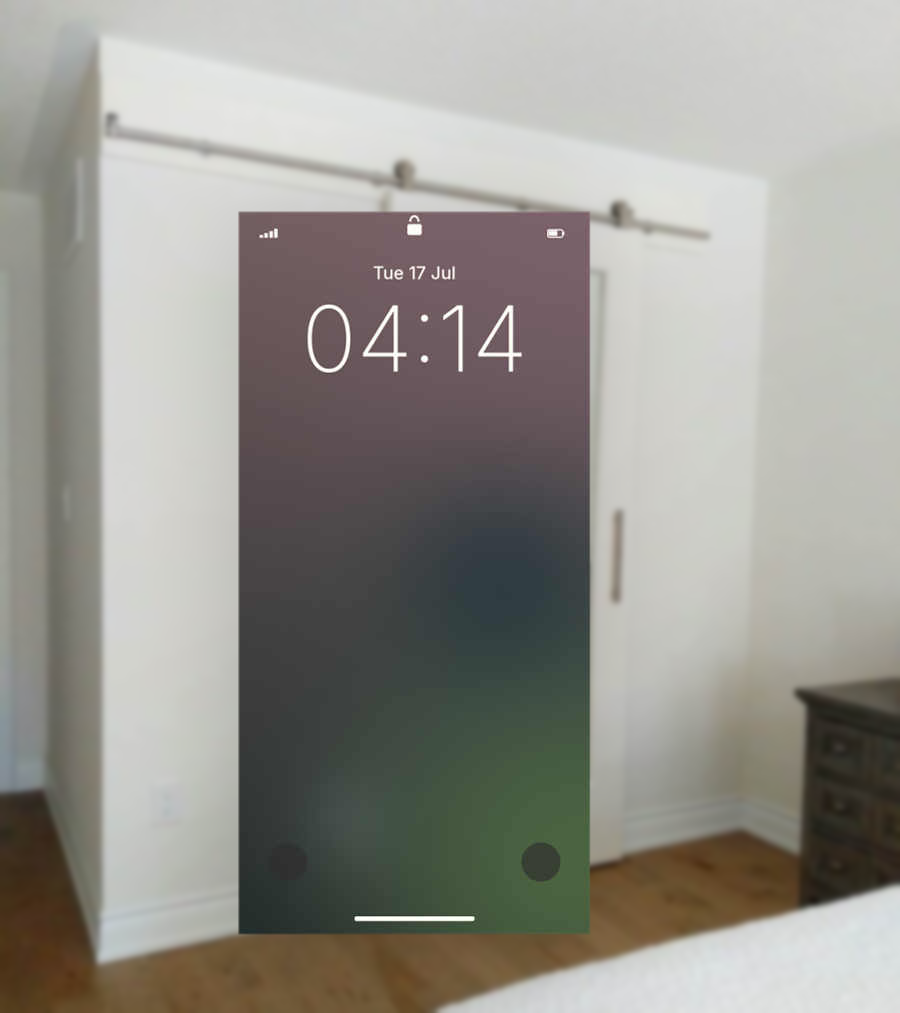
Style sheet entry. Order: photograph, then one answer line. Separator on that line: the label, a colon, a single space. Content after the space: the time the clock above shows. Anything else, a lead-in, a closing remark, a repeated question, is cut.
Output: 4:14
